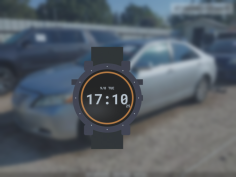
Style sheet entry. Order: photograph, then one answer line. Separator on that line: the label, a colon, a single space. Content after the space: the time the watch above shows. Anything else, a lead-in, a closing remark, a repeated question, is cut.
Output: 17:10
